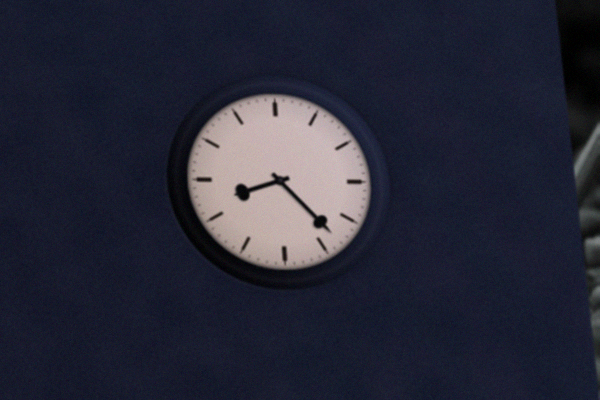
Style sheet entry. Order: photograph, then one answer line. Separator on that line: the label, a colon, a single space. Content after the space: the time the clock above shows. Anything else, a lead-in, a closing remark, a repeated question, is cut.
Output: 8:23
